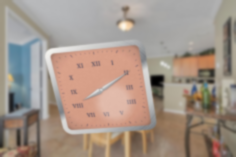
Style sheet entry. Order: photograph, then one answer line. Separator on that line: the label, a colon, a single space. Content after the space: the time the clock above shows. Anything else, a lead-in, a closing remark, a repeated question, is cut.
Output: 8:10
